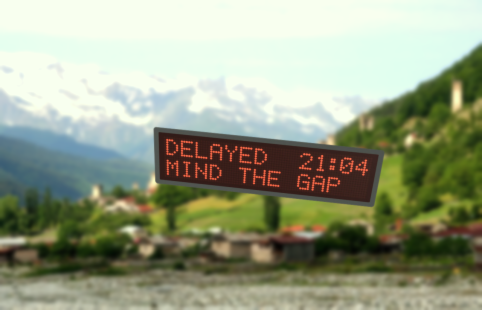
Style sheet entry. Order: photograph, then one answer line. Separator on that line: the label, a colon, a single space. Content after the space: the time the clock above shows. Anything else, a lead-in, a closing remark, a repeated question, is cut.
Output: 21:04
